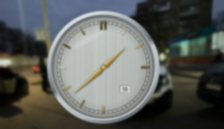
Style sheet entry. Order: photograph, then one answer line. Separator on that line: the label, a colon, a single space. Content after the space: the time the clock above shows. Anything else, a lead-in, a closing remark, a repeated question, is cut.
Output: 1:38
